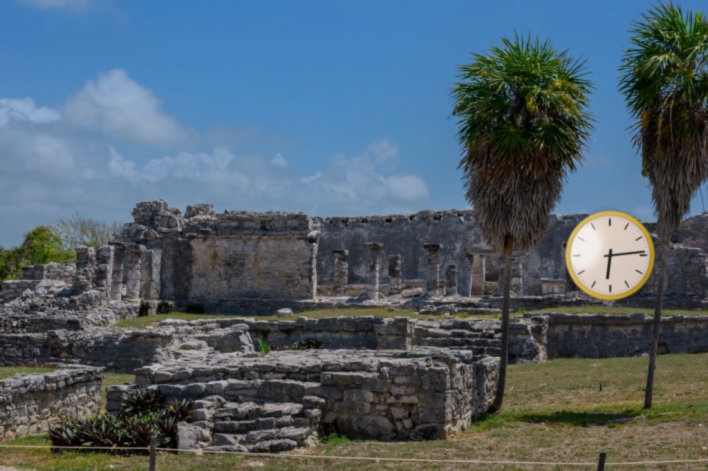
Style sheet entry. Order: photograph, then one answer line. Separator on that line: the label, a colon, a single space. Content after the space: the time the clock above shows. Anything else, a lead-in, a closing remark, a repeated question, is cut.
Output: 6:14
